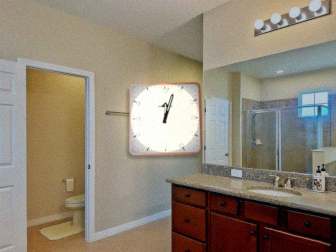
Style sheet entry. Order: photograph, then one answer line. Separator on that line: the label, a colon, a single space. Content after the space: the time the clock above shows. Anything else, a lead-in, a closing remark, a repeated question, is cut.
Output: 12:03
